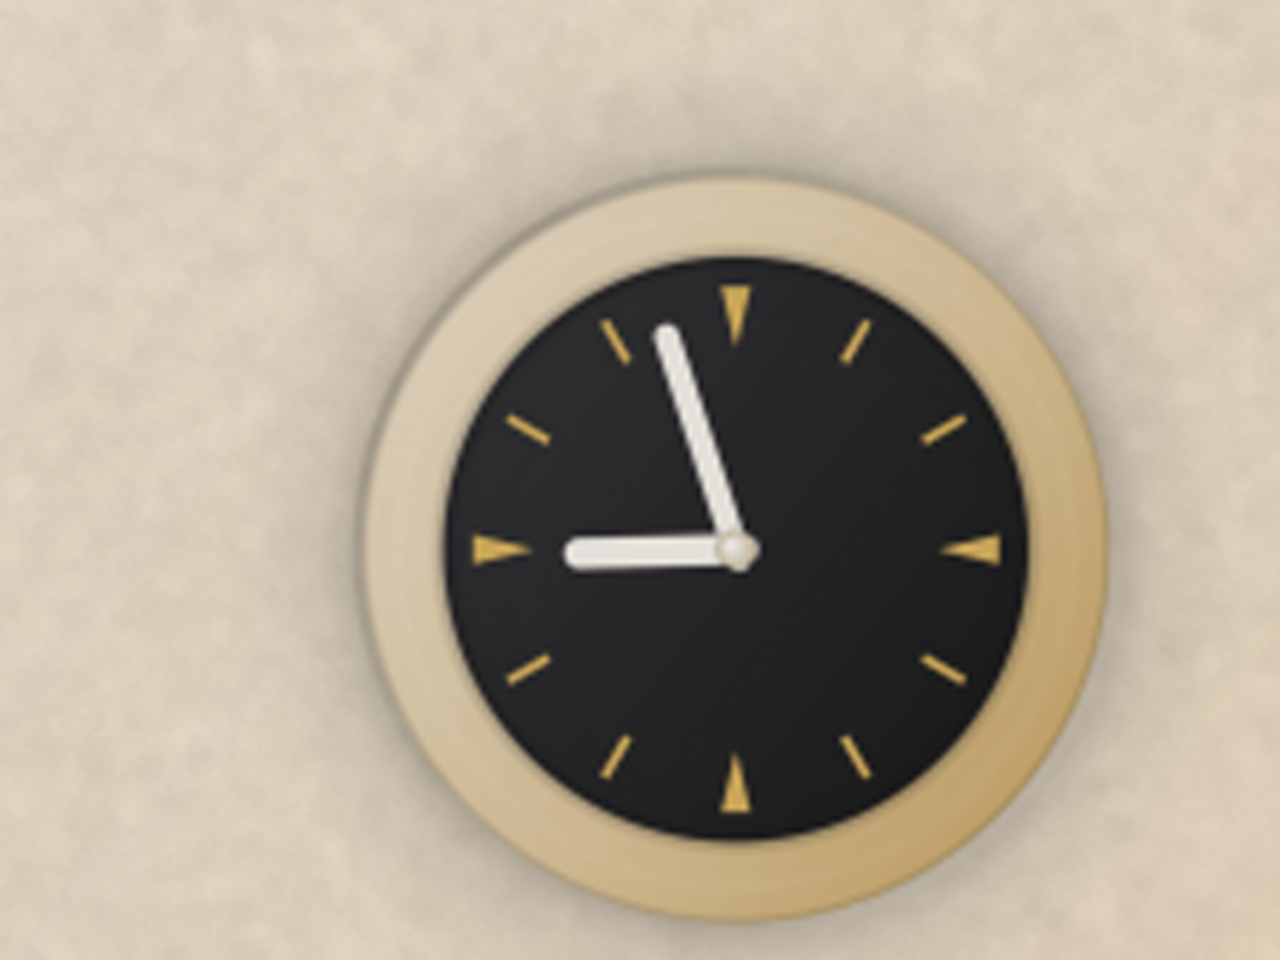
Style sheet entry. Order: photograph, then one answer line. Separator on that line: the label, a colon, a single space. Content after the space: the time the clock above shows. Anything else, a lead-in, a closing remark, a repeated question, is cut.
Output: 8:57
